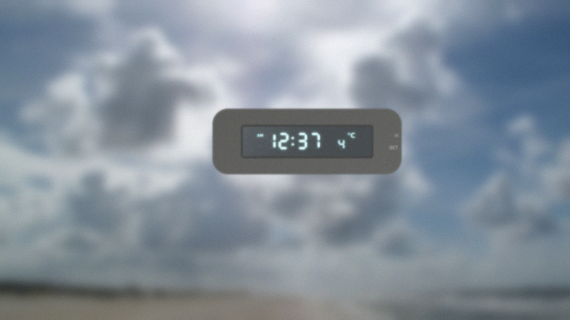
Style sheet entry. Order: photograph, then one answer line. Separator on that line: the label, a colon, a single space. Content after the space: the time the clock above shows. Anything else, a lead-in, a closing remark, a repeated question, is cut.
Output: 12:37
